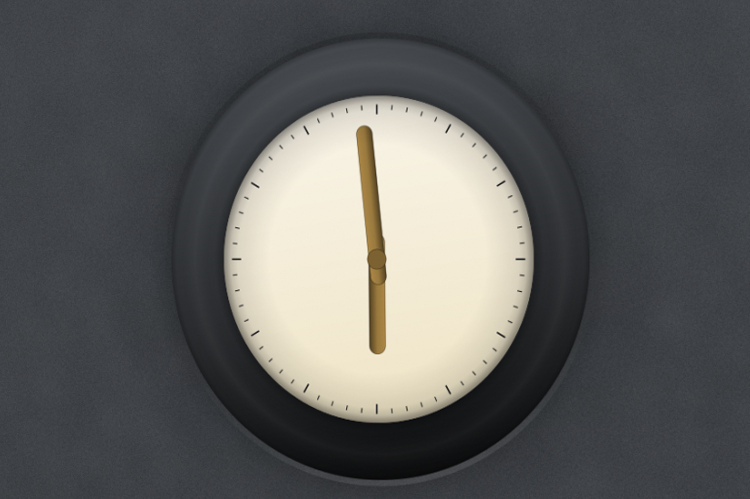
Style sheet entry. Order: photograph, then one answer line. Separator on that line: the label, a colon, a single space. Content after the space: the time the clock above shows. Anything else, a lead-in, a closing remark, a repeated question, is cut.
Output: 5:59
